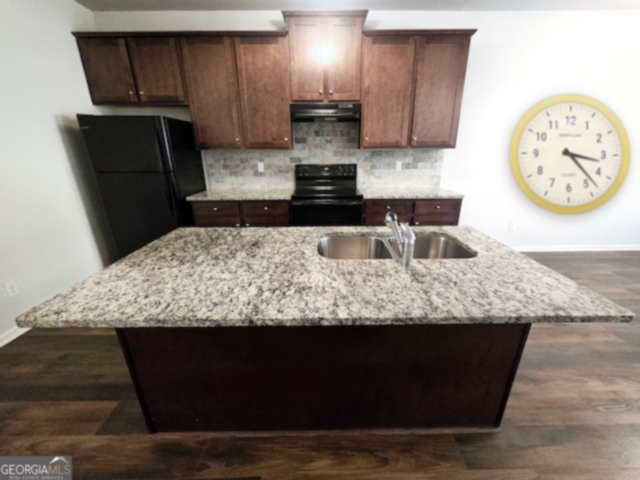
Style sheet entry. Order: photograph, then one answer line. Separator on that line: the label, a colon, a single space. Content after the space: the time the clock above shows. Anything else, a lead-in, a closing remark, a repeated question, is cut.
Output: 3:23
